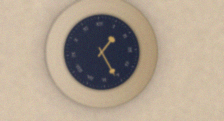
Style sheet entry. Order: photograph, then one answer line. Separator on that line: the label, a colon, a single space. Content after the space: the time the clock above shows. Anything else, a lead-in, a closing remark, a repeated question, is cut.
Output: 1:26
